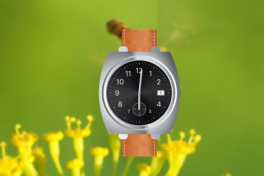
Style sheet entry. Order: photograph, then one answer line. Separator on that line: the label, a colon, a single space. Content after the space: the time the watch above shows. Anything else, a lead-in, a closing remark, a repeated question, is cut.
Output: 6:01
